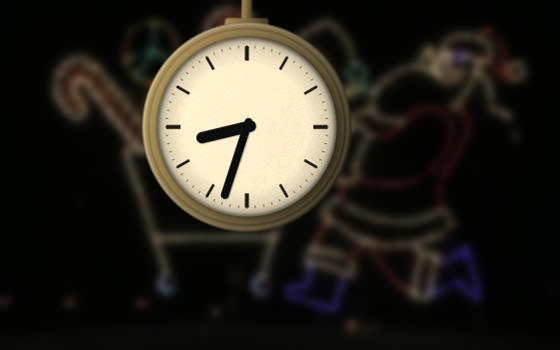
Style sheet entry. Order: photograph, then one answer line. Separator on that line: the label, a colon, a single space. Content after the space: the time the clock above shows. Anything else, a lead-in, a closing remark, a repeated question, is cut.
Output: 8:33
